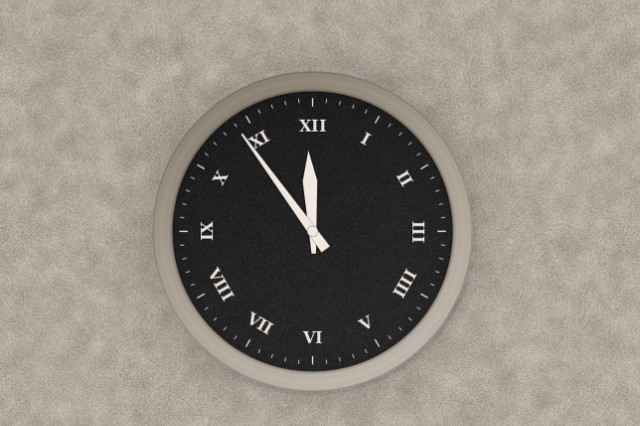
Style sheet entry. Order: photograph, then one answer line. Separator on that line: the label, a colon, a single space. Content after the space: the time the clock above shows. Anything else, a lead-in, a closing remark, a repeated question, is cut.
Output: 11:54
